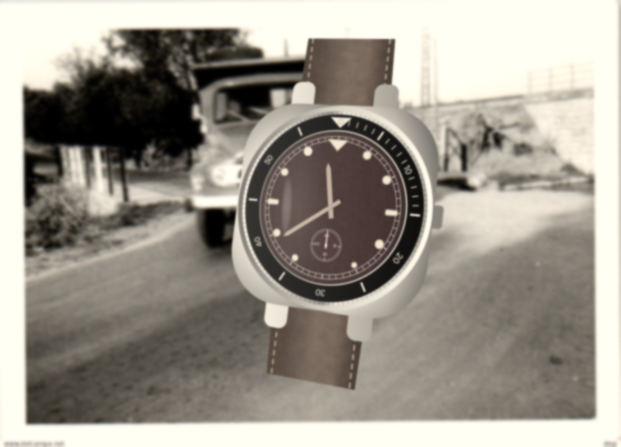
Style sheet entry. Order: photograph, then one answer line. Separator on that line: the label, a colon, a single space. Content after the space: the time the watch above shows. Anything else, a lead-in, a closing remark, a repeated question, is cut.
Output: 11:39
